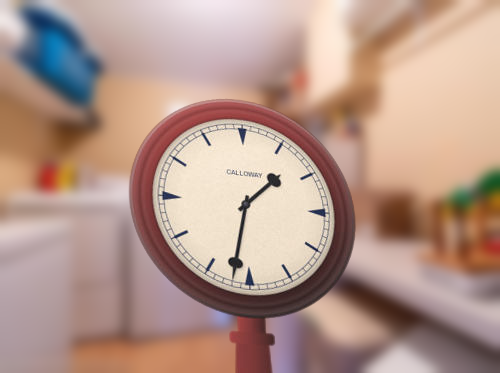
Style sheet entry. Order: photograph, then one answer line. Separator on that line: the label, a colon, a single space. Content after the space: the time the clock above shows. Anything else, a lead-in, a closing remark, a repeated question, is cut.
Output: 1:32
